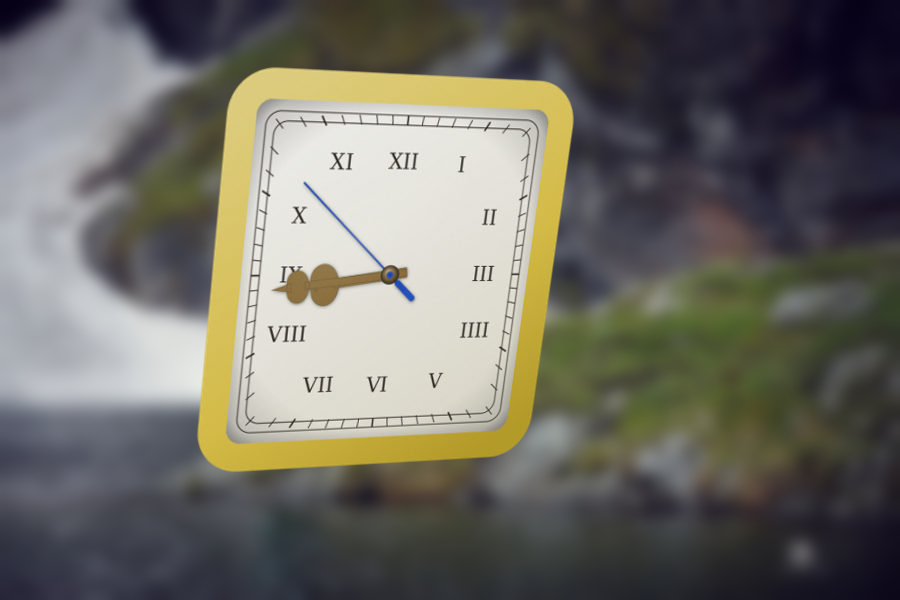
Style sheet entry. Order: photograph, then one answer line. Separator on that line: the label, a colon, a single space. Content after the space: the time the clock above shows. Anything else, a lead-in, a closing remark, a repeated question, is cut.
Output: 8:43:52
